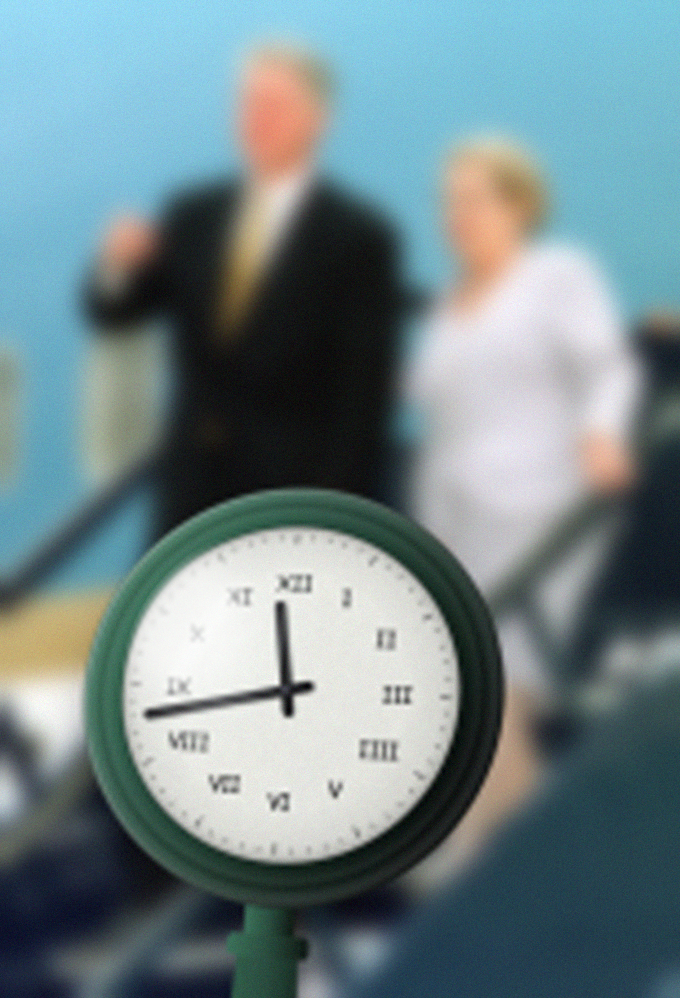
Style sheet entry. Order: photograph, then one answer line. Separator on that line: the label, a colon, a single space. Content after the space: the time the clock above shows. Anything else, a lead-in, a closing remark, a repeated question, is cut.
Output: 11:43
